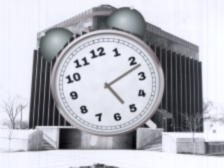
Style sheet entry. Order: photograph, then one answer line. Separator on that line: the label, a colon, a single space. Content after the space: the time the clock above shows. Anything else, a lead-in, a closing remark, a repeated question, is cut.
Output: 5:12
